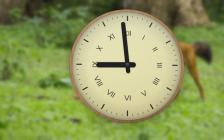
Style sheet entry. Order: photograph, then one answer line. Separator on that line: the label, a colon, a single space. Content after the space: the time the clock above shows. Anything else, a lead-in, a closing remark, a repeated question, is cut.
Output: 8:59
